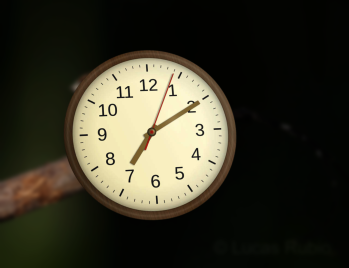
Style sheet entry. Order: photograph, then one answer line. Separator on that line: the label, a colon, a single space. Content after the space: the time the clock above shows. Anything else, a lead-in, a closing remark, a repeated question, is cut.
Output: 7:10:04
